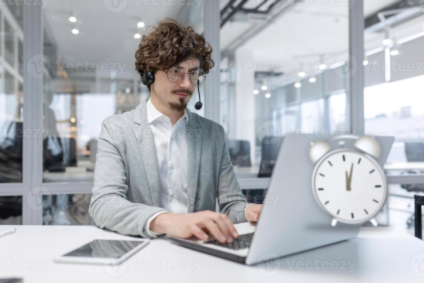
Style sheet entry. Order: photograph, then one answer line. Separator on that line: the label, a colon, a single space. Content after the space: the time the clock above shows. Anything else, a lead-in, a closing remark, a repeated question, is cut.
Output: 12:03
